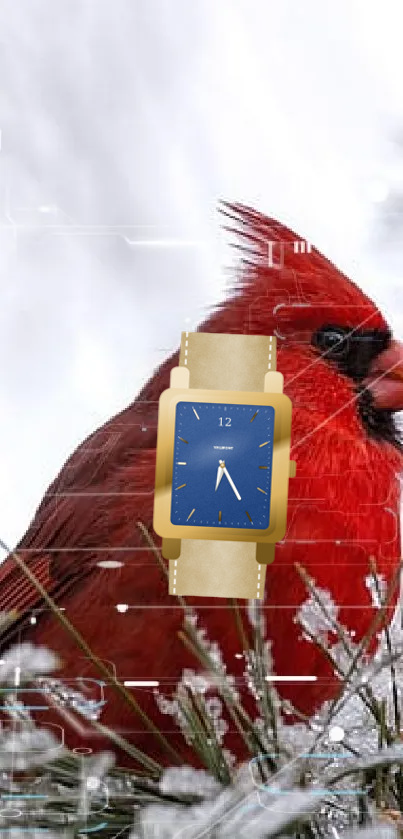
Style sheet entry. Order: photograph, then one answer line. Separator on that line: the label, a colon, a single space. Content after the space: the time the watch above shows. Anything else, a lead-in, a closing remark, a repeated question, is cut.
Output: 6:25
